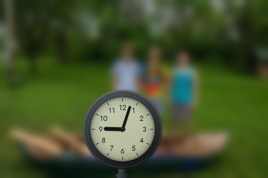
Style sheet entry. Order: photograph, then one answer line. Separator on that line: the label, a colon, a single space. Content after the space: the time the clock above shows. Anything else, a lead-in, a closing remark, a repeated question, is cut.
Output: 9:03
